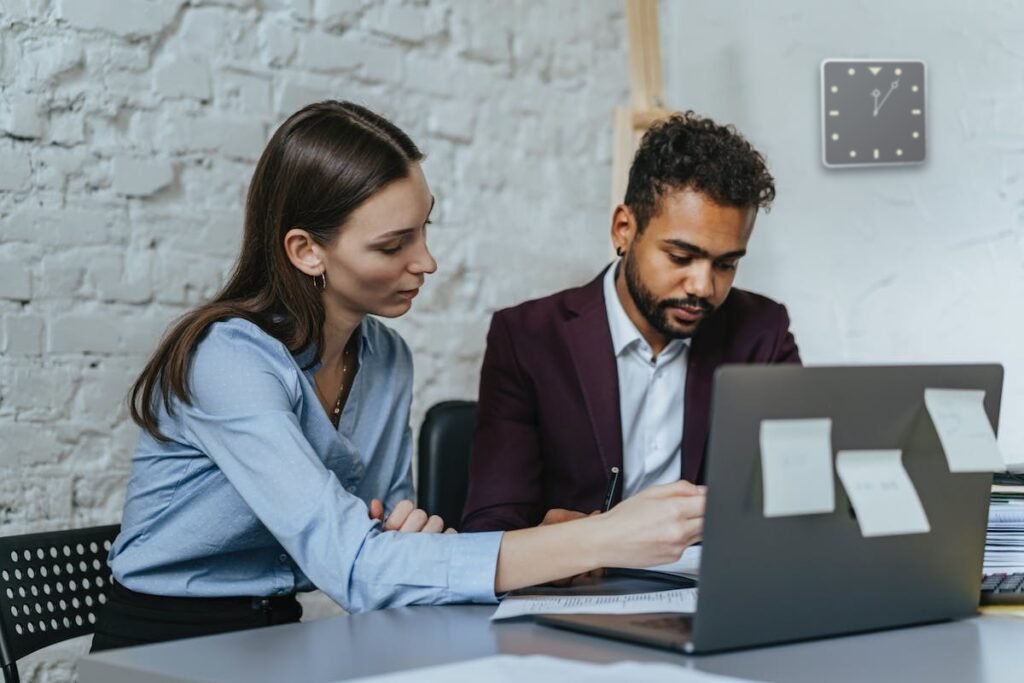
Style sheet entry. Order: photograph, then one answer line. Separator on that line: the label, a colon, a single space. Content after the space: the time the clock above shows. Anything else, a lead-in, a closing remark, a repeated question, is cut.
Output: 12:06
